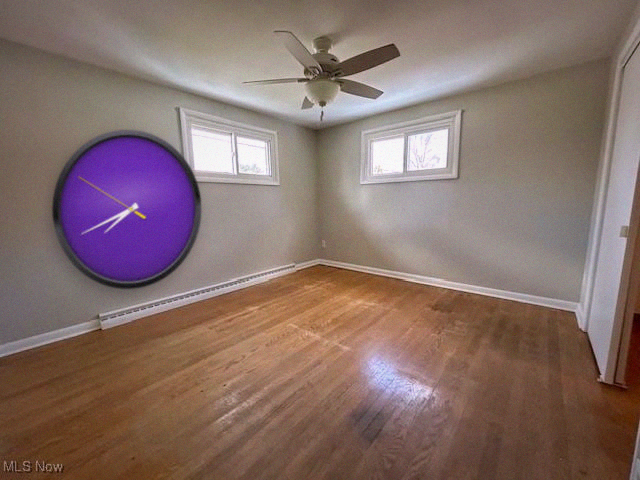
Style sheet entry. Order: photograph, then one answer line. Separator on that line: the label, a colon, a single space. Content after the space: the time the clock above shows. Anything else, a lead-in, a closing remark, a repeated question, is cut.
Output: 7:40:50
